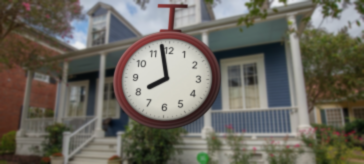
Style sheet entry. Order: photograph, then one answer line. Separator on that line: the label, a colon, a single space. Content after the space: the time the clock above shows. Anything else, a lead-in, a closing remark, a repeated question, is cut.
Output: 7:58
